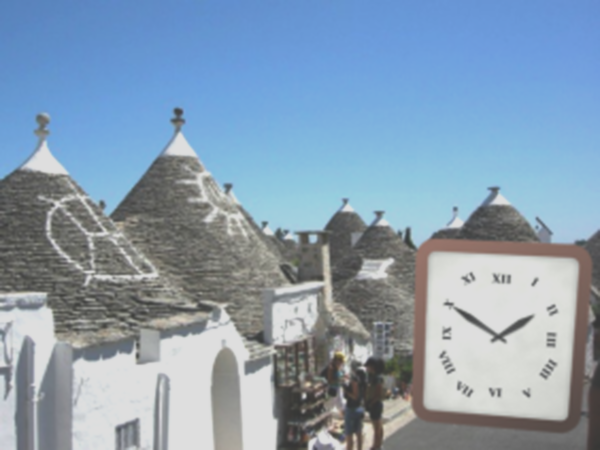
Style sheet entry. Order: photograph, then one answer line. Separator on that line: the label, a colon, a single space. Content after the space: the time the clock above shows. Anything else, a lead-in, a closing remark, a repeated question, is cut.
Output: 1:50
